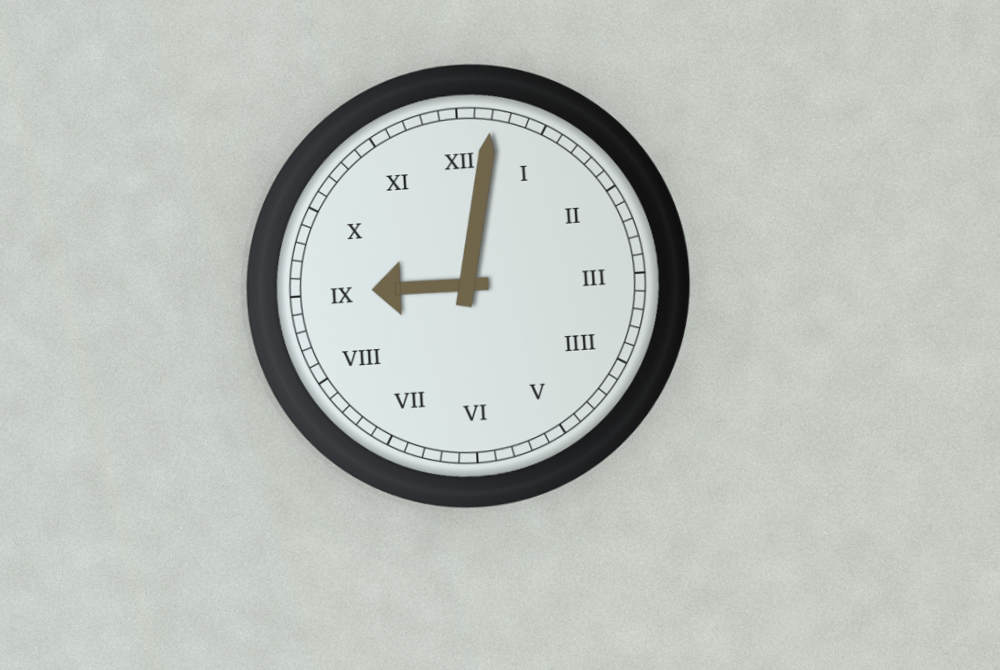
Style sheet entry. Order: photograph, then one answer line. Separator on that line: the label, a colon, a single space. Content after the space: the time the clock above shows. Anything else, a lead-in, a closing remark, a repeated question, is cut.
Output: 9:02
